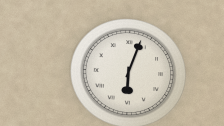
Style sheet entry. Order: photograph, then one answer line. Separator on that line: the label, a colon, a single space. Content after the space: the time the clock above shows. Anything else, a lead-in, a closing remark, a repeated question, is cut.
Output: 6:03
